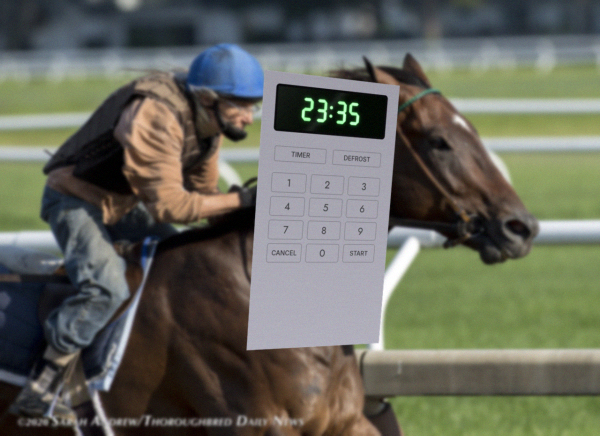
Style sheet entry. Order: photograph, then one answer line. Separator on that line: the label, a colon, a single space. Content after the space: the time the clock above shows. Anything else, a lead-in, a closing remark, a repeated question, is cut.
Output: 23:35
